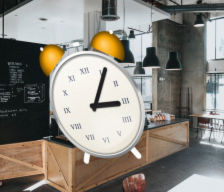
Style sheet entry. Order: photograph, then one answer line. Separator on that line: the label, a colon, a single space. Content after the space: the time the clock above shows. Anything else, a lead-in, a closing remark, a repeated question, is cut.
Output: 3:06
